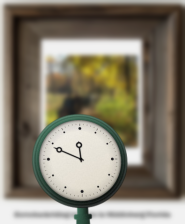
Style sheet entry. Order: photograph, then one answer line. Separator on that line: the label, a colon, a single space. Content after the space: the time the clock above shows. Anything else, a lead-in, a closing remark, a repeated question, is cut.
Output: 11:49
